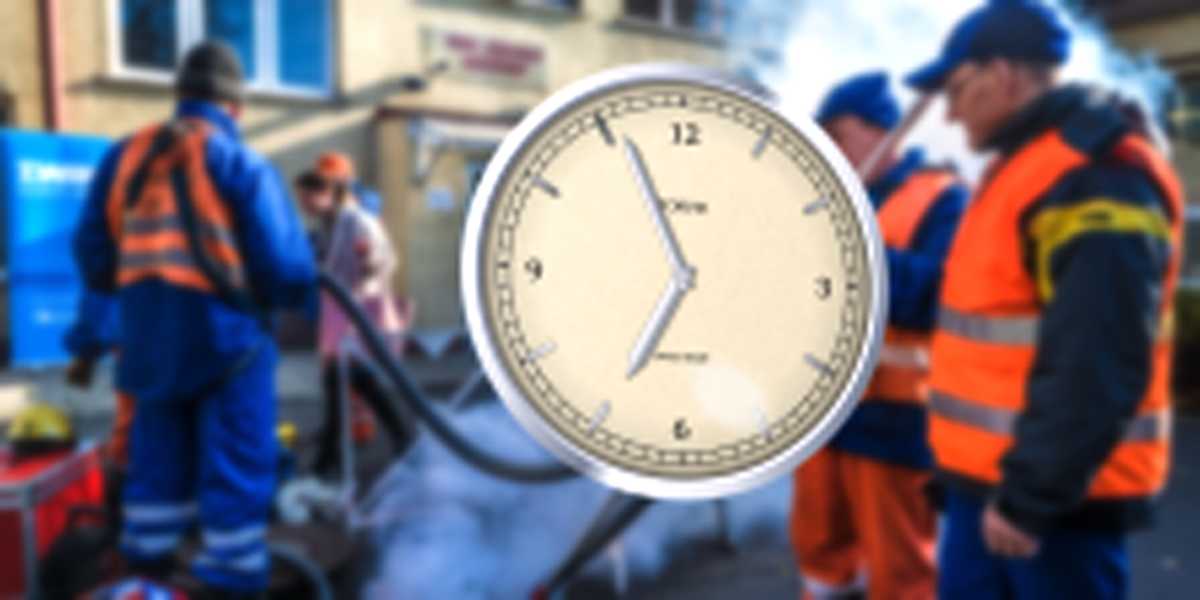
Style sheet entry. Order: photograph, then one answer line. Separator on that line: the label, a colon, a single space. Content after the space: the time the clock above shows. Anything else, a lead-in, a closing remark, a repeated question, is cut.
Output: 6:56
